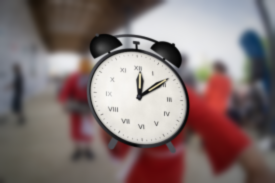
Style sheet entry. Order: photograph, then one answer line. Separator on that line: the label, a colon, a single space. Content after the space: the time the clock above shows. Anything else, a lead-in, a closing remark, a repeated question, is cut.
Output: 12:09
